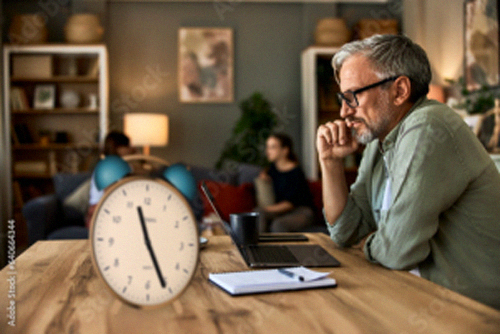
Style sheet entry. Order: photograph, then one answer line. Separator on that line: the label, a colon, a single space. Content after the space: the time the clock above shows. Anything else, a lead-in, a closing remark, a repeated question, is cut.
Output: 11:26
